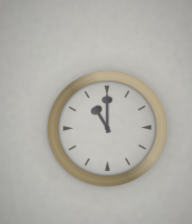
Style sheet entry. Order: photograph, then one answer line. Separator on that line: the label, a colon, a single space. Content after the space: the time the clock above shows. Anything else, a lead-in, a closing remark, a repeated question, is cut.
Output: 11:00
